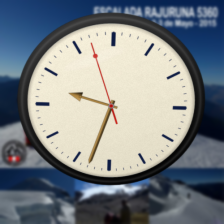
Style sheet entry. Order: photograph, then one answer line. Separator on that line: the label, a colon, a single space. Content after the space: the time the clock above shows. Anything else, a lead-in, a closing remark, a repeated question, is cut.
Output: 9:32:57
